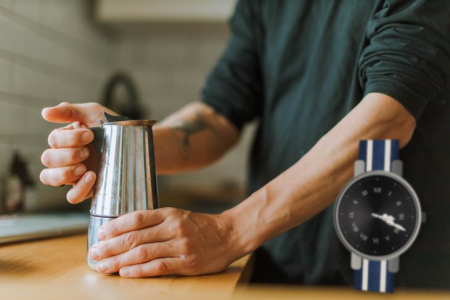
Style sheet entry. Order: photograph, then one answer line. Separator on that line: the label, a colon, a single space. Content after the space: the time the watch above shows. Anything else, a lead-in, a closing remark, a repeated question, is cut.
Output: 3:19
